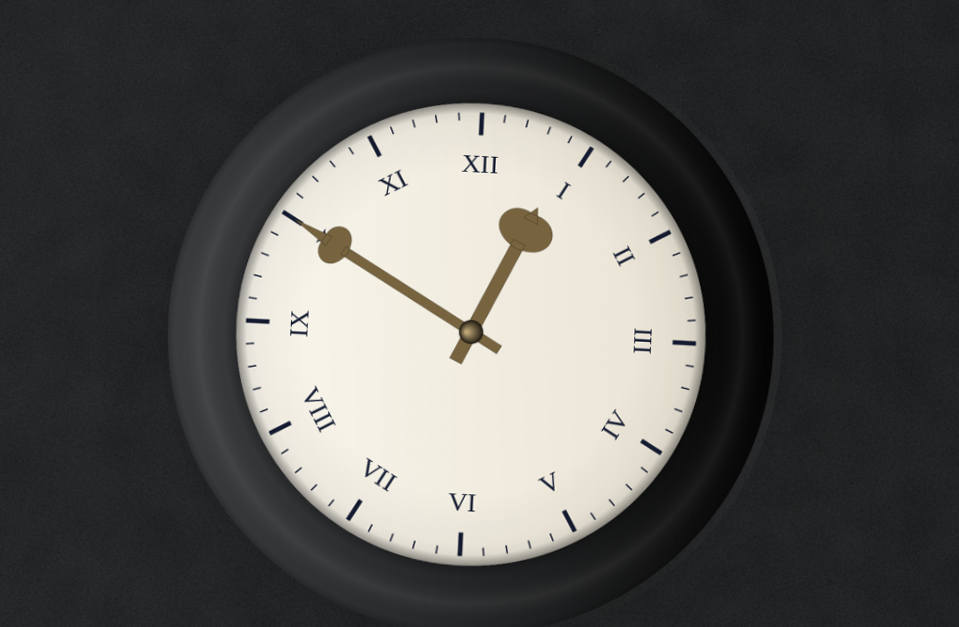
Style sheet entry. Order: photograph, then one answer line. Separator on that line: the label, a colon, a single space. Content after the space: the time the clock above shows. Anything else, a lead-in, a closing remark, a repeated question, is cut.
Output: 12:50
